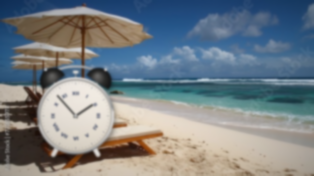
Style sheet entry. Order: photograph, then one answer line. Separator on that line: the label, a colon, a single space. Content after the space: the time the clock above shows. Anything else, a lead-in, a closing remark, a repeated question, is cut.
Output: 1:53
